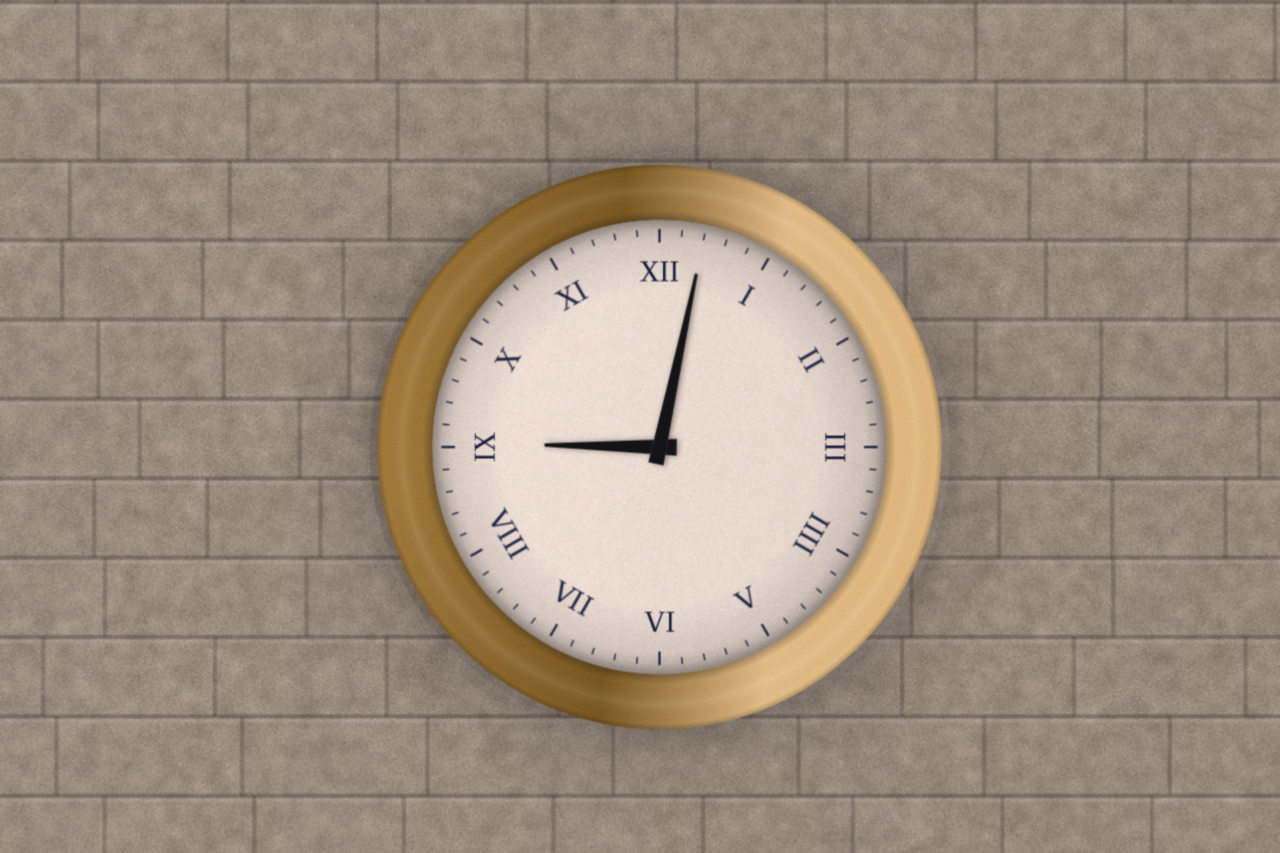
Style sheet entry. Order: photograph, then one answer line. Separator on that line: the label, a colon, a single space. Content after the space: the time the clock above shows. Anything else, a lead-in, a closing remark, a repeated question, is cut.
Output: 9:02
